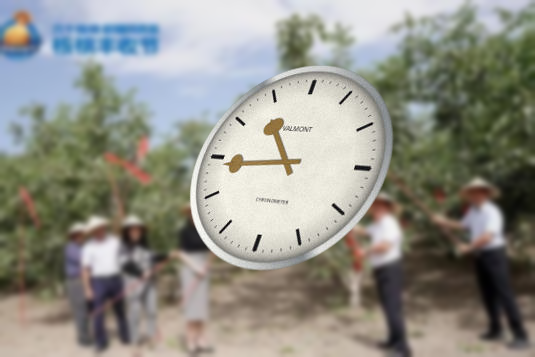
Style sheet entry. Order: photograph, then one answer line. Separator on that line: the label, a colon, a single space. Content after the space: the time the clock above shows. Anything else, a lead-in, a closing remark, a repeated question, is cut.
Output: 10:44
